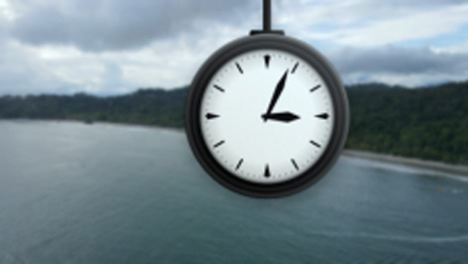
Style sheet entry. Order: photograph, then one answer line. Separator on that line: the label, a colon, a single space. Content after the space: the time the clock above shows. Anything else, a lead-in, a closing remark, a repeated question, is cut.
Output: 3:04
